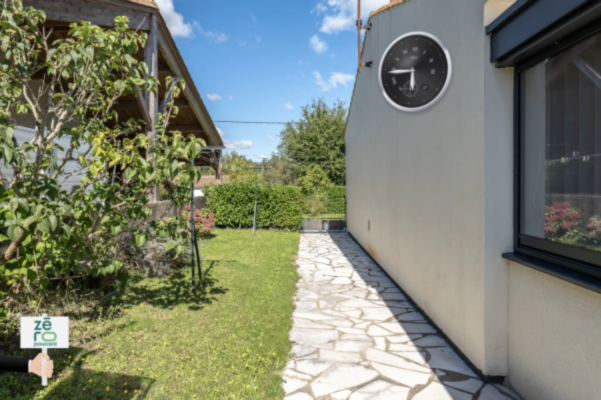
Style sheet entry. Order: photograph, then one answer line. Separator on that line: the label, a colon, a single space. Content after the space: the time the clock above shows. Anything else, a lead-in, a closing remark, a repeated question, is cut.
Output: 5:44
